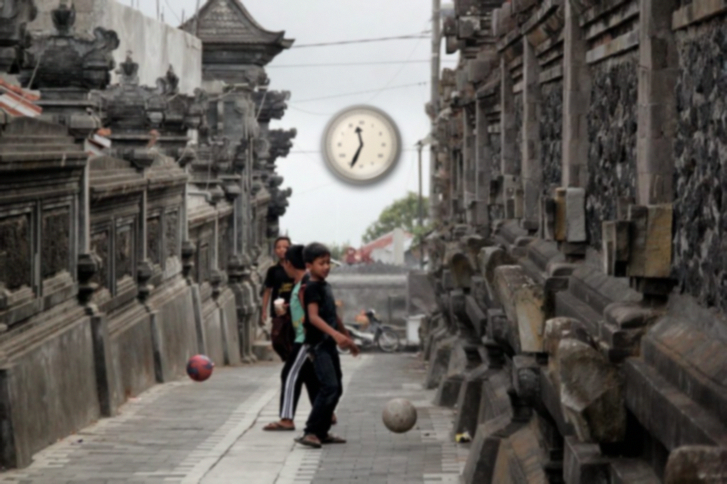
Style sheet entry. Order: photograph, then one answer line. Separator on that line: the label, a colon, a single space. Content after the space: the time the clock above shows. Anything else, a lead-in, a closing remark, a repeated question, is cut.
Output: 11:34
